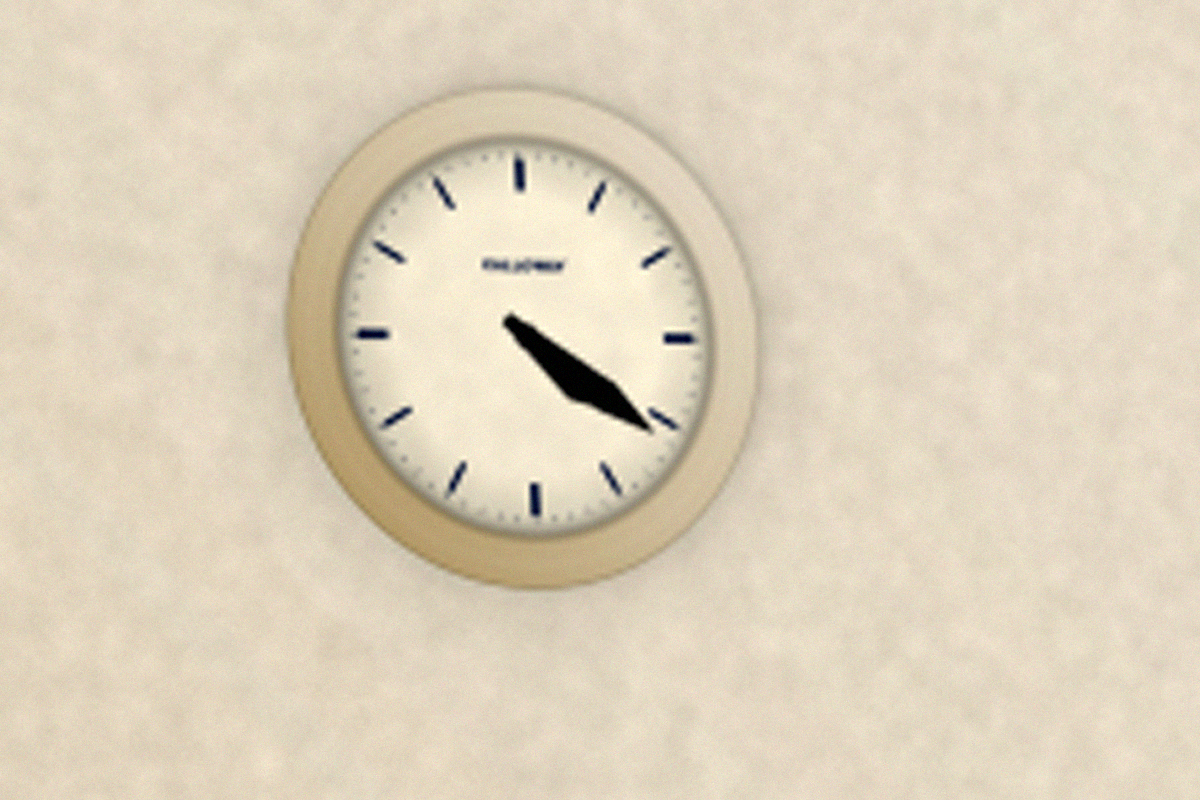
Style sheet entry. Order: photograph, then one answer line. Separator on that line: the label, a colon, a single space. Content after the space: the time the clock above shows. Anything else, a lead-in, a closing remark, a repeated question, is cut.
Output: 4:21
